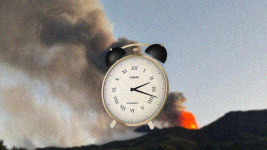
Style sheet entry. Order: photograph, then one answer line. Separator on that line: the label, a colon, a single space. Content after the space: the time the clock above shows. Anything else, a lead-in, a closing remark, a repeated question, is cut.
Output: 2:18
